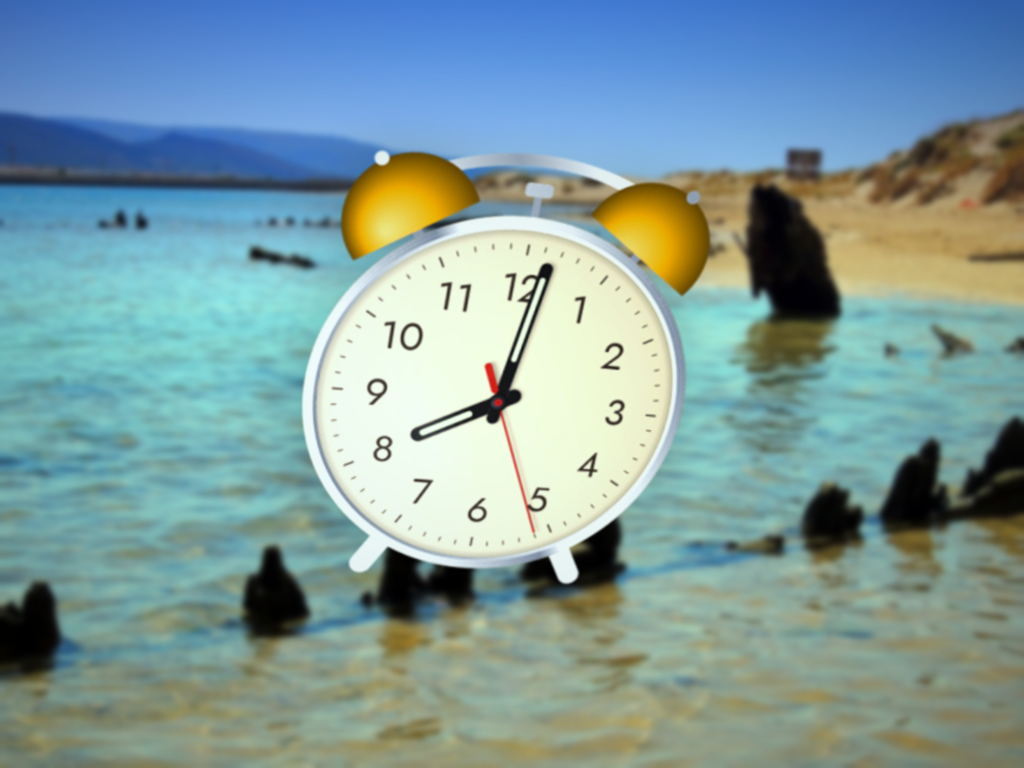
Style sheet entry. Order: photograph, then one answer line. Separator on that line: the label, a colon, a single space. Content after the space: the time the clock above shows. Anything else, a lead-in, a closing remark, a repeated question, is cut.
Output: 8:01:26
